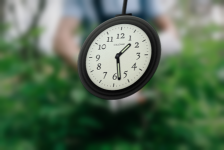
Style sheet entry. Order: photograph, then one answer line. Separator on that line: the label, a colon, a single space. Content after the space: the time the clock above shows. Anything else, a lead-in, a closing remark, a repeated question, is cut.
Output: 1:28
